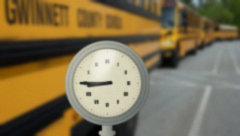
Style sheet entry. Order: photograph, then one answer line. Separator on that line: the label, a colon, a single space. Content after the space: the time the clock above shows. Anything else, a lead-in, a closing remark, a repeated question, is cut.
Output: 8:45
